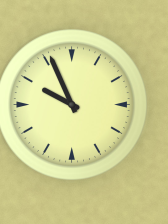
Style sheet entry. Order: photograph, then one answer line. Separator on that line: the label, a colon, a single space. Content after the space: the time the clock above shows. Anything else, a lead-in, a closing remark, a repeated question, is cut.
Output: 9:56
